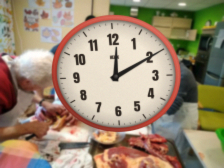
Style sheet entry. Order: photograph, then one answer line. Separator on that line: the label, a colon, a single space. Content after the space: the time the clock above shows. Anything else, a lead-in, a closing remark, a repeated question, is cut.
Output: 12:10
